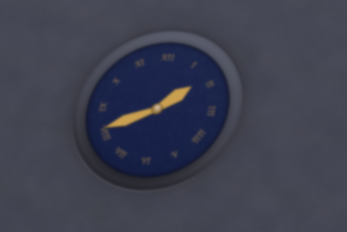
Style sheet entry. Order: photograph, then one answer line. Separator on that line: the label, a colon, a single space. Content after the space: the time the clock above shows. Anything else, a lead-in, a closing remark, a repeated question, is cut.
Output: 1:41
